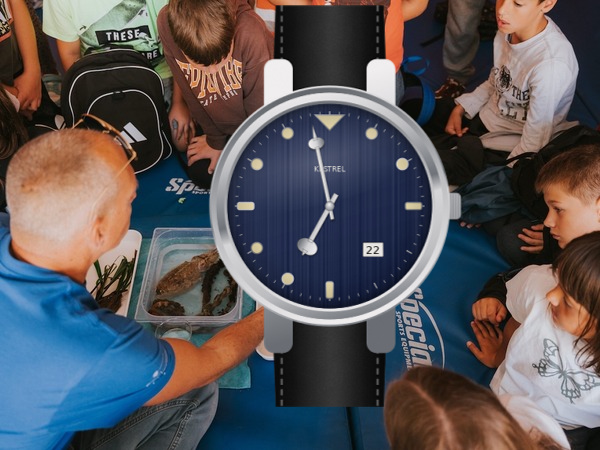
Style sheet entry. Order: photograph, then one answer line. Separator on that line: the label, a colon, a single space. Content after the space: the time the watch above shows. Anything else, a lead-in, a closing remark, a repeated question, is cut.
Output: 6:58
